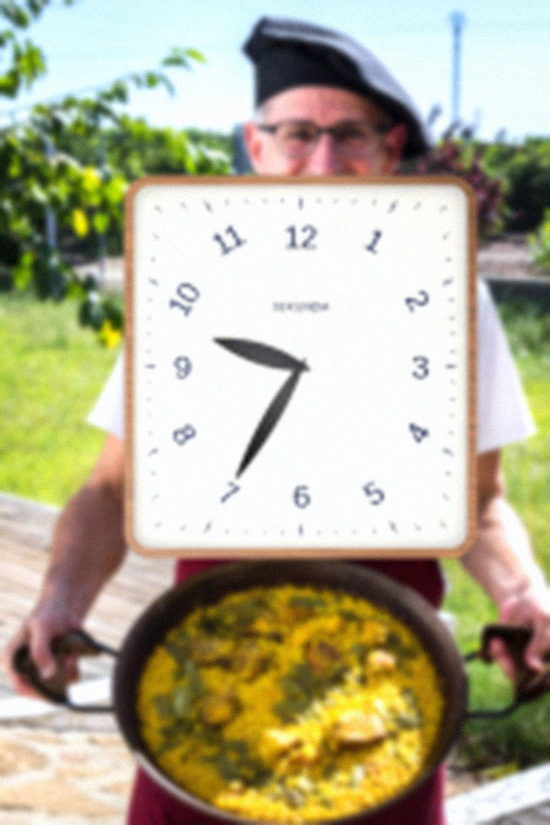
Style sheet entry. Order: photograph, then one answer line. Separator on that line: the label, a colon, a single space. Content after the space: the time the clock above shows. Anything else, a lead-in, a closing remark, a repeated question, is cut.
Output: 9:35
